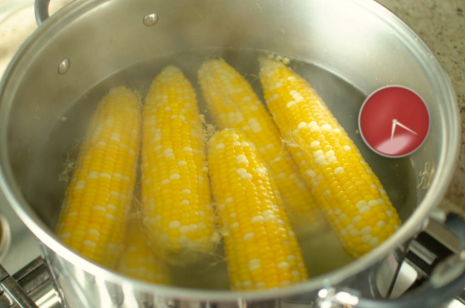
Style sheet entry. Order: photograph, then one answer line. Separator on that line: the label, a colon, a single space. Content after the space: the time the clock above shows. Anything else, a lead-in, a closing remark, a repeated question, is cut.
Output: 6:20
